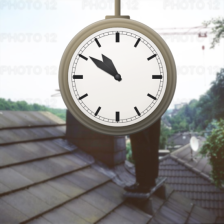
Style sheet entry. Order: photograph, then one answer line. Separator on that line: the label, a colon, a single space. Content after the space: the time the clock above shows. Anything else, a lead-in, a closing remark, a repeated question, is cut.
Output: 10:51
